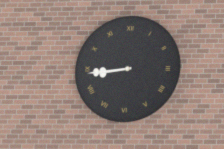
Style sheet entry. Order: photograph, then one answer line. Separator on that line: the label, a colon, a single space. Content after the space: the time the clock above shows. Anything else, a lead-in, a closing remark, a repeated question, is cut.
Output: 8:44
